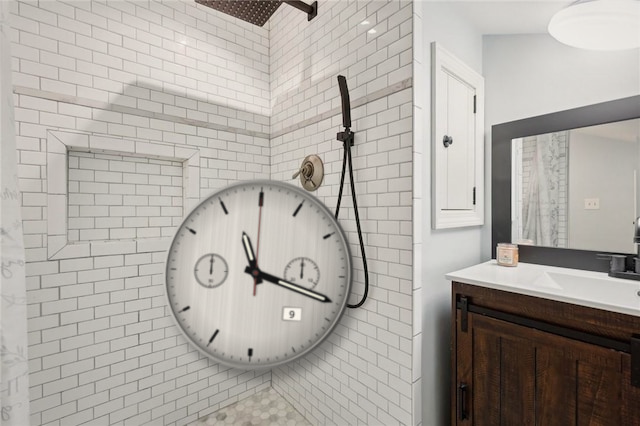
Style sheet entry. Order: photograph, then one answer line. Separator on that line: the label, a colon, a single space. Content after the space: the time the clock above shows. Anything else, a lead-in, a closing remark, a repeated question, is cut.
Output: 11:18
